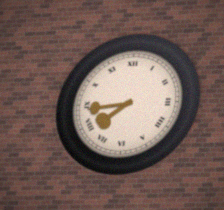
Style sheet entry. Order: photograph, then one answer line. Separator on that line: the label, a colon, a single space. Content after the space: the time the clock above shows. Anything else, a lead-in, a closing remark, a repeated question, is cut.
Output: 7:44
